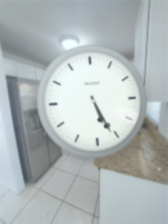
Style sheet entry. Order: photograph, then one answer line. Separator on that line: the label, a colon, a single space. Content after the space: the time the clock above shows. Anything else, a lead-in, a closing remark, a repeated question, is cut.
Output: 5:26
